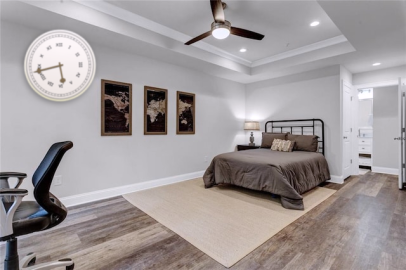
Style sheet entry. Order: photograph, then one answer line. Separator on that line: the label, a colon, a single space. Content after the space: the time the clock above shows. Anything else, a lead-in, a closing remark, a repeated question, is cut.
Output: 5:43
